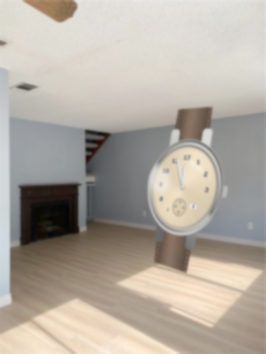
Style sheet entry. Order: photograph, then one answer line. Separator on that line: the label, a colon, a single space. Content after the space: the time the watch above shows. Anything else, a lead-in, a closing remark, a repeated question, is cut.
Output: 11:56
